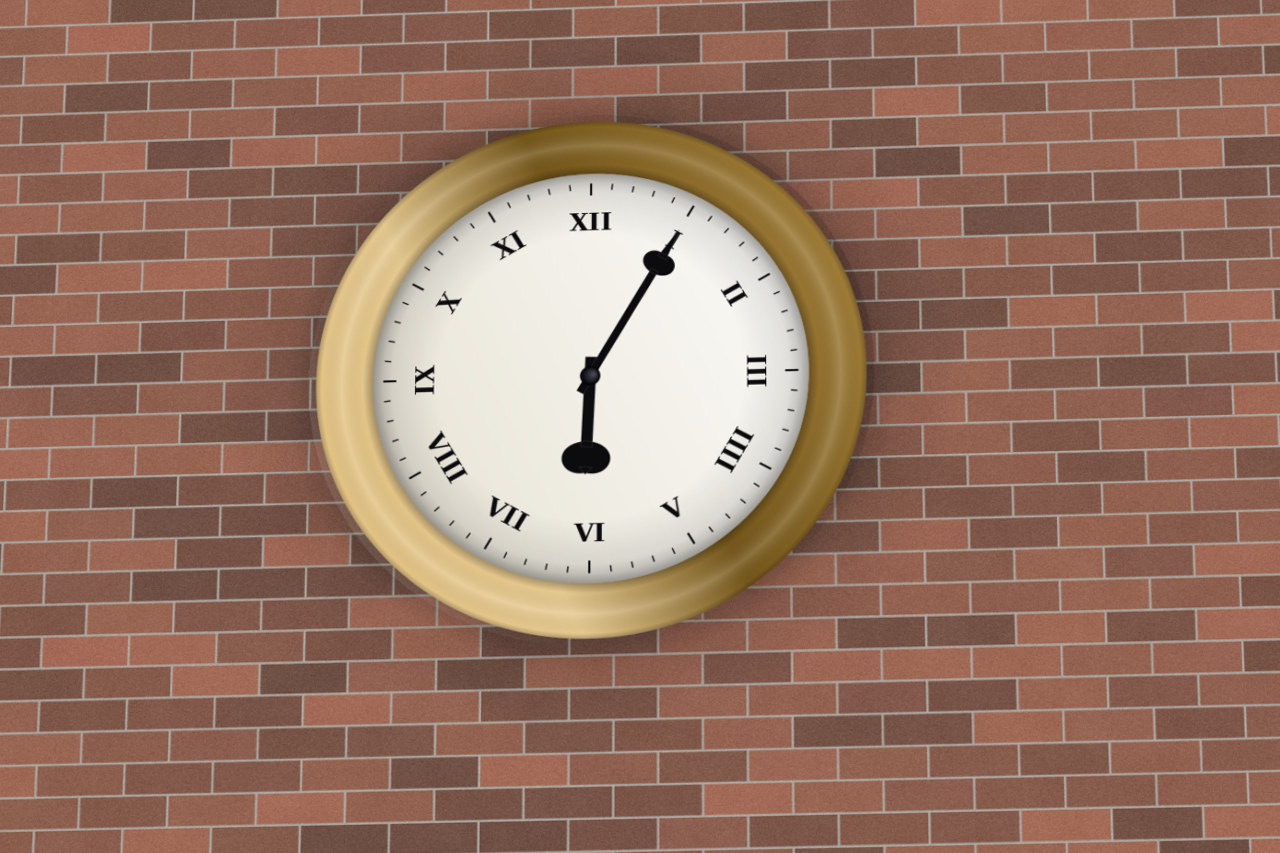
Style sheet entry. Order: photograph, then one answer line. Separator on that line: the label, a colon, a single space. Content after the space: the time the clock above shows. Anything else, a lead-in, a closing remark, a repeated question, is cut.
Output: 6:05
